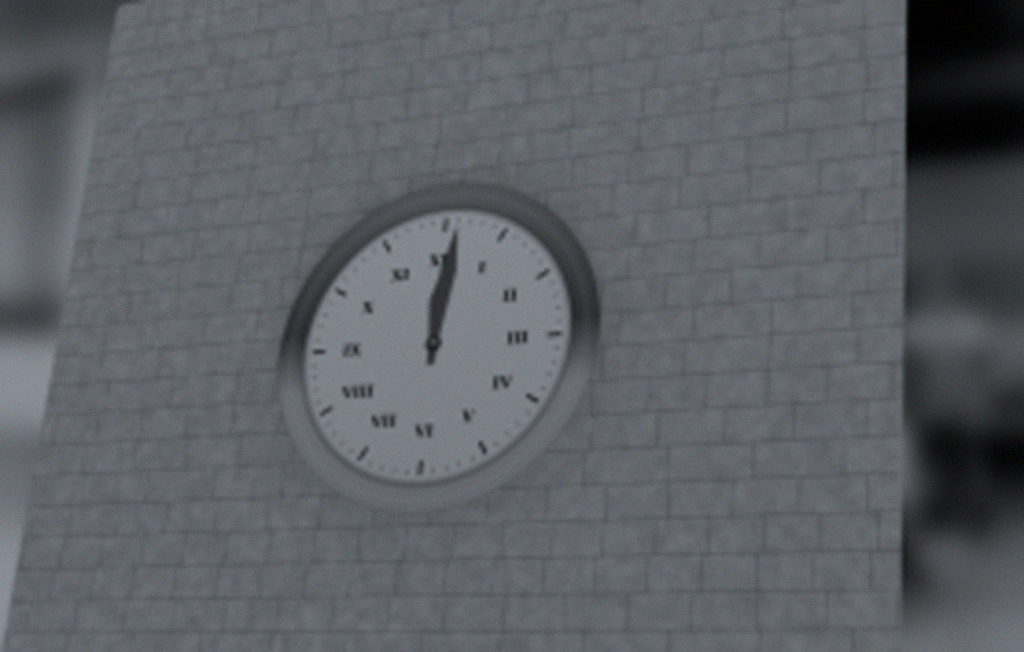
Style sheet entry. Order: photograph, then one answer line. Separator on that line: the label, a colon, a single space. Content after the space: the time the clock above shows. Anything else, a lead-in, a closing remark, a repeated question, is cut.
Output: 12:01
